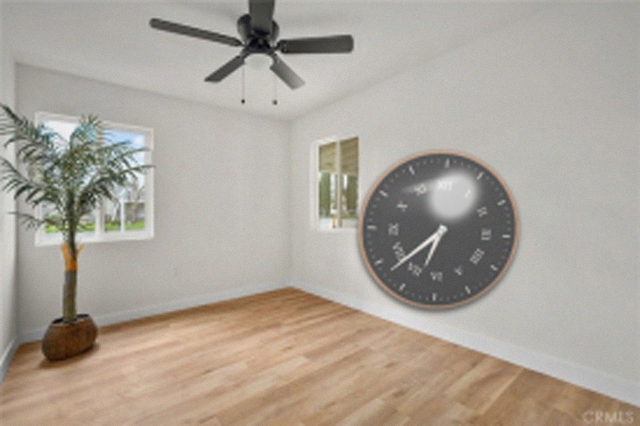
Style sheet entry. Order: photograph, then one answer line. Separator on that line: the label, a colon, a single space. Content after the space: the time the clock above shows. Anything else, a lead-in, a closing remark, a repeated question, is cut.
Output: 6:38
